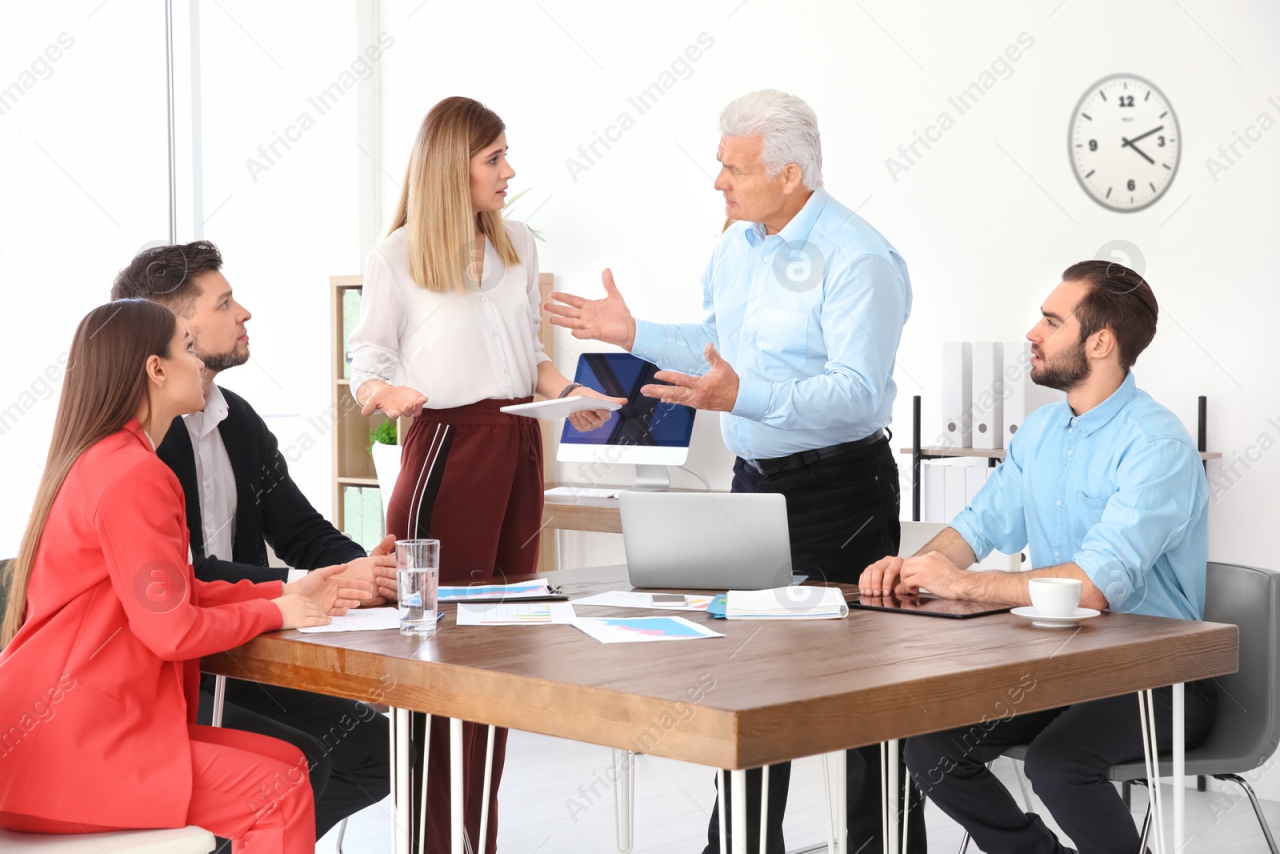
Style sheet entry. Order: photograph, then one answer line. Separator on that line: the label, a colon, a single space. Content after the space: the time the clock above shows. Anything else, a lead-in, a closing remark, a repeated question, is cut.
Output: 4:12
